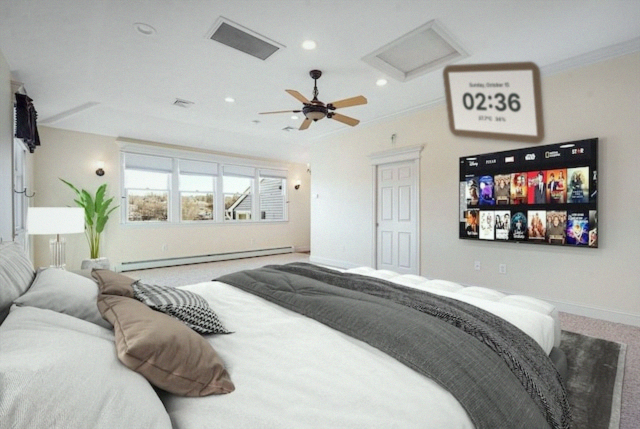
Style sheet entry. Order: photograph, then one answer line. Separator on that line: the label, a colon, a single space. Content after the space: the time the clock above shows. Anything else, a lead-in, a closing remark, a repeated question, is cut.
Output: 2:36
